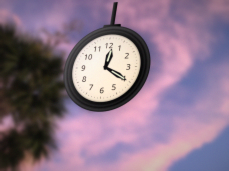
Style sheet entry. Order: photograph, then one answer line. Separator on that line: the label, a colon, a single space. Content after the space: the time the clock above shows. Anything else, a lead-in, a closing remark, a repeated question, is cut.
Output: 12:20
